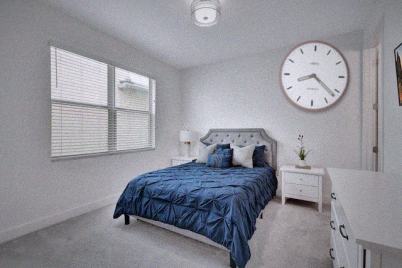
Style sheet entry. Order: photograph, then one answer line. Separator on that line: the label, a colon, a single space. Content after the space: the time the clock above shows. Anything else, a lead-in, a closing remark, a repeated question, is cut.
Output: 8:22
